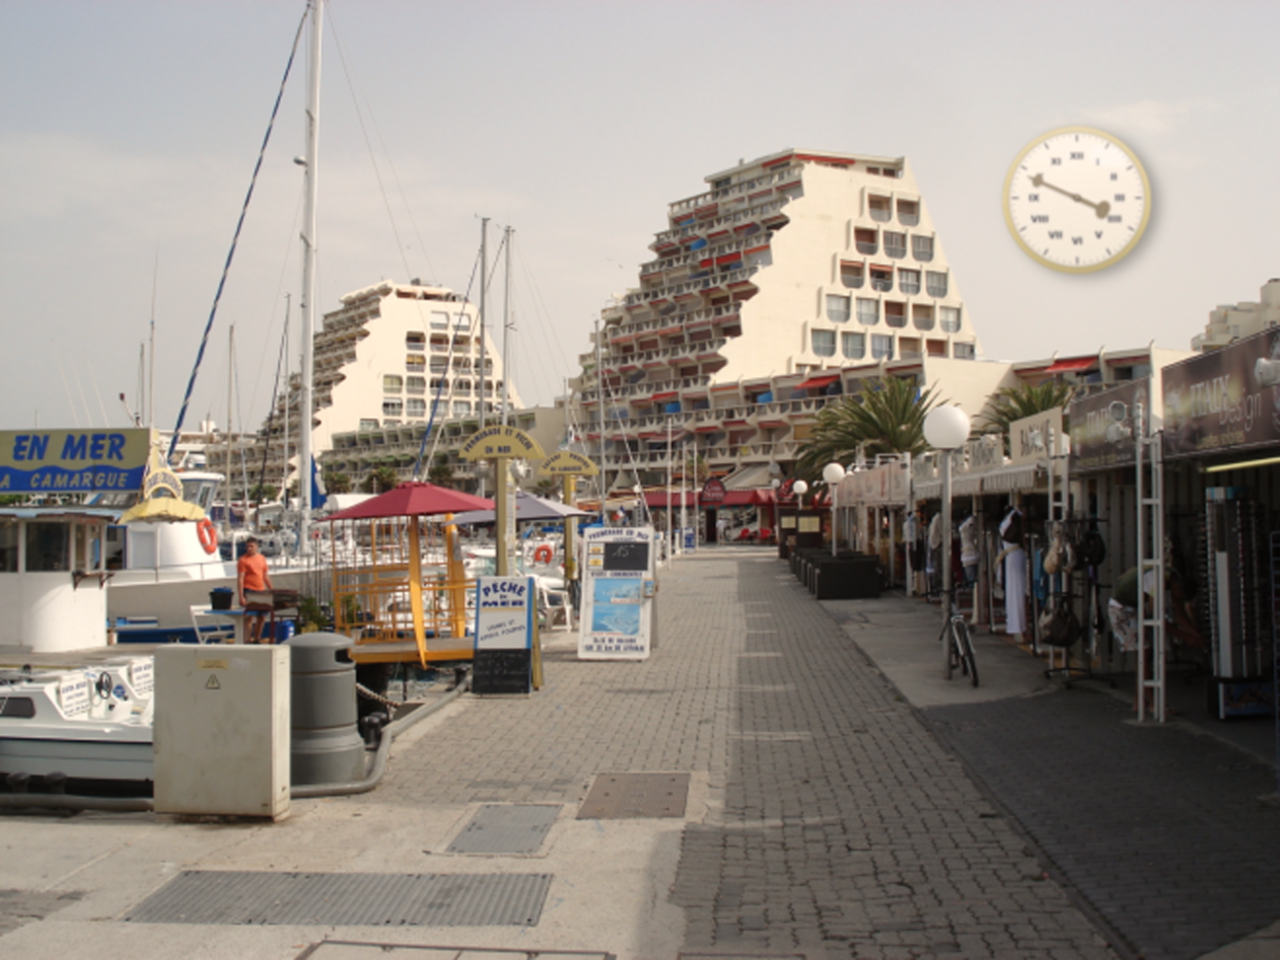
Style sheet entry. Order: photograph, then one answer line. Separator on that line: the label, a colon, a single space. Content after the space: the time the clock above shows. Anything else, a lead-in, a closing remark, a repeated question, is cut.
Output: 3:49
